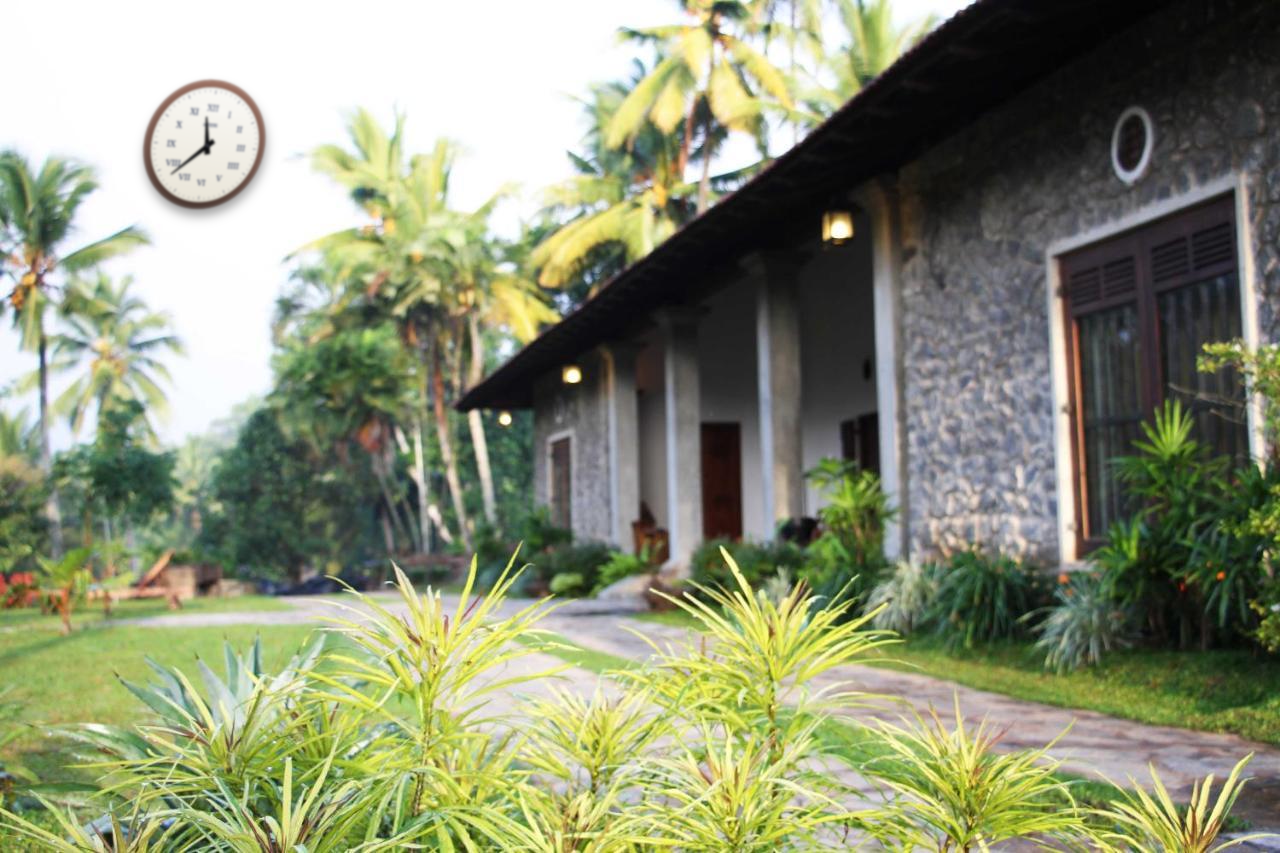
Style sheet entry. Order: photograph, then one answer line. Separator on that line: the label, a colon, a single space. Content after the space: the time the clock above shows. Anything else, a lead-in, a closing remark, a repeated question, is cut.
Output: 11:38
